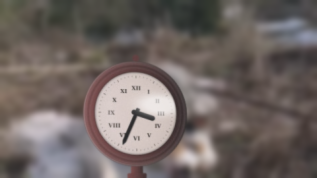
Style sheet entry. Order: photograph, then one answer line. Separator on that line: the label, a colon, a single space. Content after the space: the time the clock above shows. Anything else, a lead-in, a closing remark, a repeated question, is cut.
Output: 3:34
